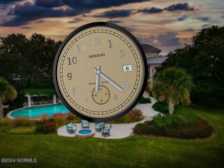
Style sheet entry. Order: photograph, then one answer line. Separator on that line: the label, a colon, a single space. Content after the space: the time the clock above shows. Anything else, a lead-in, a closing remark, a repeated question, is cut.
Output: 6:22
